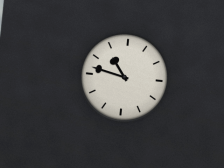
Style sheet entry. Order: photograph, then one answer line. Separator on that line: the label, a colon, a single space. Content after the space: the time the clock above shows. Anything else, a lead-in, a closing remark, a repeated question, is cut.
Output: 10:47
